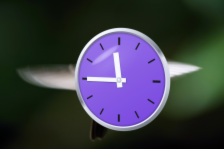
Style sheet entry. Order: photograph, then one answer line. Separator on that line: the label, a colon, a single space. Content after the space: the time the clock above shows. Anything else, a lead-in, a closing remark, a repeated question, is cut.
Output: 11:45
